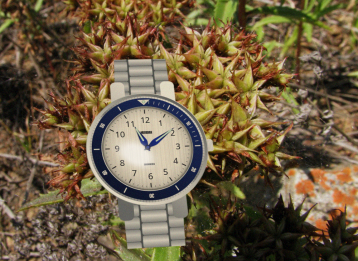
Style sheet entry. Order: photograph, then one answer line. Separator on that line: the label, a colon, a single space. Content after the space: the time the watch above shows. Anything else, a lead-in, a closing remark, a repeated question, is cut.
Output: 11:09
